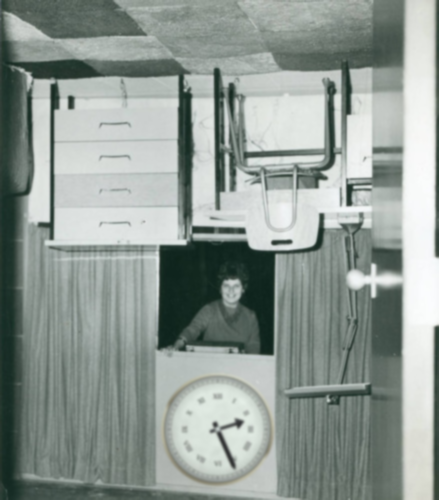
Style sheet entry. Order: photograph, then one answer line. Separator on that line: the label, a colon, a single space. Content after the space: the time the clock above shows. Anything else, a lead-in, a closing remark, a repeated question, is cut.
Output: 2:26
